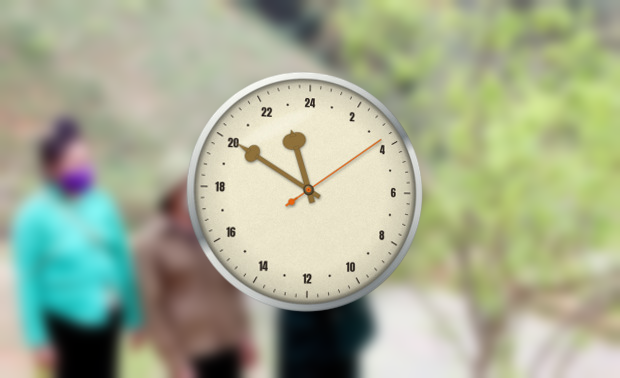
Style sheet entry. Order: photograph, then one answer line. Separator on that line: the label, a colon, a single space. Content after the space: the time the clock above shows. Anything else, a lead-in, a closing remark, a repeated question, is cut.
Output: 22:50:09
